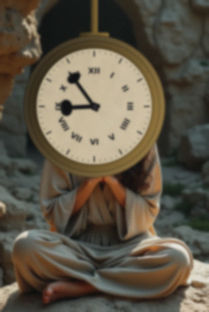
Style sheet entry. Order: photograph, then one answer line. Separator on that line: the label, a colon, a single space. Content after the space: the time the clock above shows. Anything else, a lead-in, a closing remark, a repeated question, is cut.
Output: 8:54
